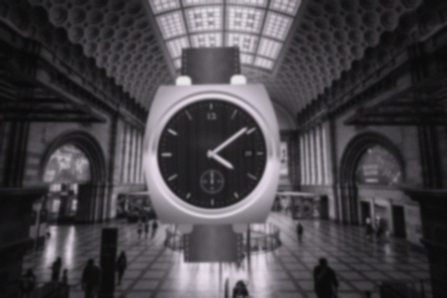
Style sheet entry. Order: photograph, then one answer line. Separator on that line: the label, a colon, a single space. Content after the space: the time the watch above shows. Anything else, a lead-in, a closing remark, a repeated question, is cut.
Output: 4:09
